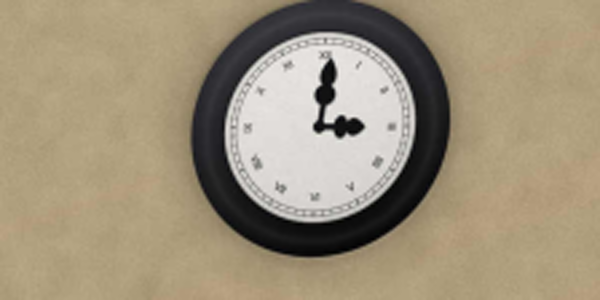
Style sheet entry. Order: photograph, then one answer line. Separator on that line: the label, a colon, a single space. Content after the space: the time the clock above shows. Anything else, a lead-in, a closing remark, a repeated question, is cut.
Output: 3:01
